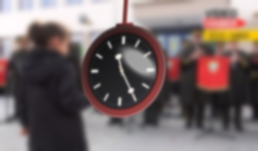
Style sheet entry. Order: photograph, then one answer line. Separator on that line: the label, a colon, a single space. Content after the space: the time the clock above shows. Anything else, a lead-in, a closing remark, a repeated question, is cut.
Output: 11:25
